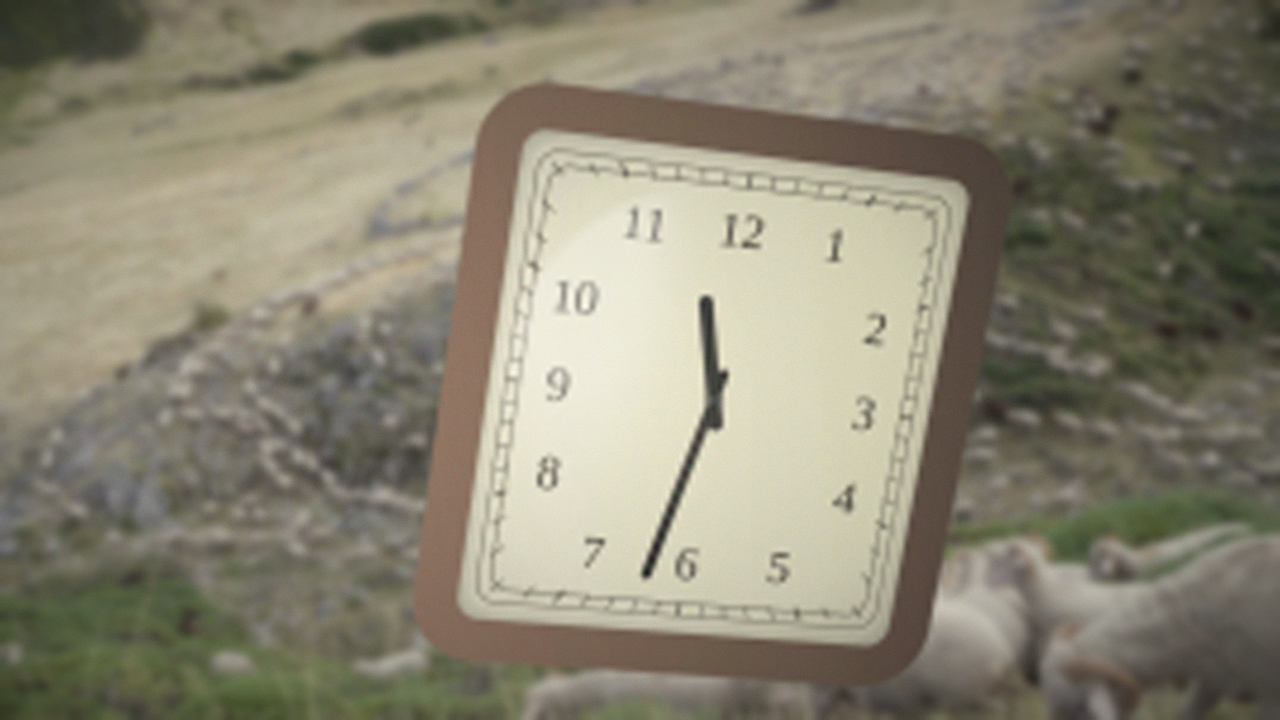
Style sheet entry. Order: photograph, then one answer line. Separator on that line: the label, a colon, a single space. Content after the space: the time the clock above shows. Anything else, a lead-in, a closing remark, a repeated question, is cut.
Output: 11:32
